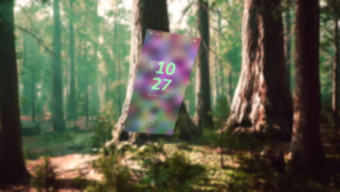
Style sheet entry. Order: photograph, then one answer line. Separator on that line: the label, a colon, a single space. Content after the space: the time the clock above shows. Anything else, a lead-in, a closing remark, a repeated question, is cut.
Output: 10:27
